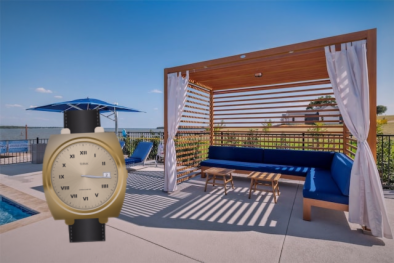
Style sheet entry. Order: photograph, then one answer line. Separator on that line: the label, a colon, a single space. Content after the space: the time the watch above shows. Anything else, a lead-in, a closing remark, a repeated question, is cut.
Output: 3:16
